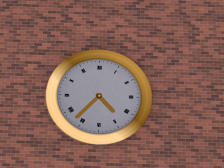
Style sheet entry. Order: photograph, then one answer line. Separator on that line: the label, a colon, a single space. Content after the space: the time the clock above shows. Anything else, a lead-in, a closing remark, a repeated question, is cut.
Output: 4:37
